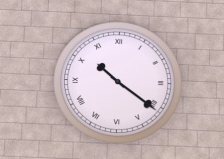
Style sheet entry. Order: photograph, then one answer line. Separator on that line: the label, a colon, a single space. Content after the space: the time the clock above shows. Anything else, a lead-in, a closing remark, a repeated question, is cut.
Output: 10:21
